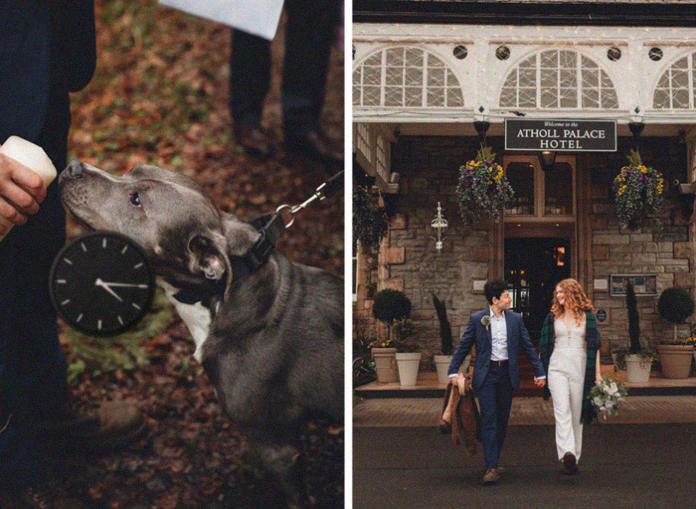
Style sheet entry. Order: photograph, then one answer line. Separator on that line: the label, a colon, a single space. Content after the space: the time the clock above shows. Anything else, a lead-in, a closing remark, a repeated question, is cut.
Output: 4:15
